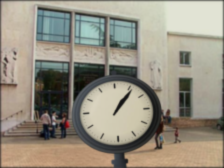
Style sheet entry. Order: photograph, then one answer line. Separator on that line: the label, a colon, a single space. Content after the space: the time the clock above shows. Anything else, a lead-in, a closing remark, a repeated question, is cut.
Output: 1:06
